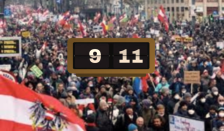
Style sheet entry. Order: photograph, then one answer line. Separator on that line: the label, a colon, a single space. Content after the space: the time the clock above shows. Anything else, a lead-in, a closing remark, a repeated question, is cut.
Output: 9:11
